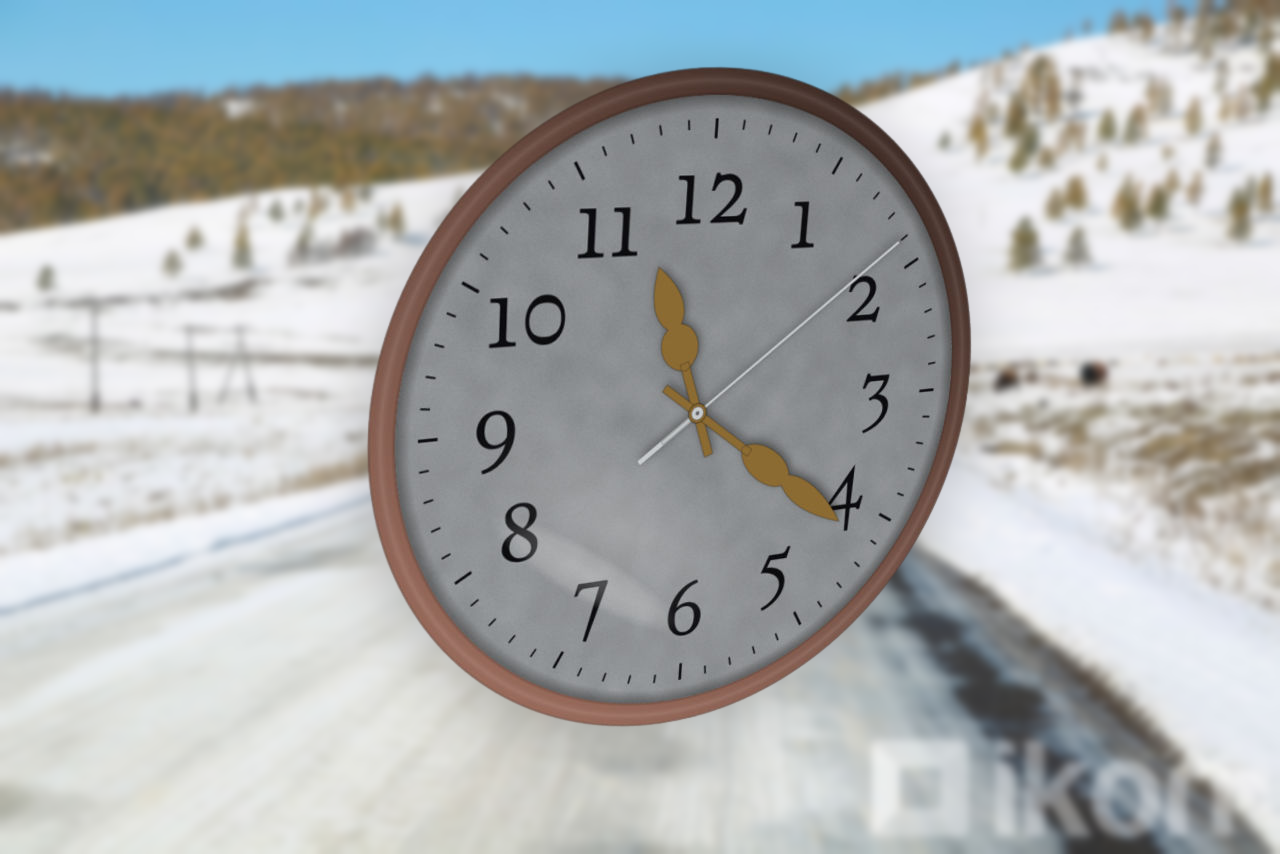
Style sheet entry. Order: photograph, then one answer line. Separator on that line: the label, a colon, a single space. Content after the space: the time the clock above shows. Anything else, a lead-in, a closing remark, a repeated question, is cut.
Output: 11:21:09
